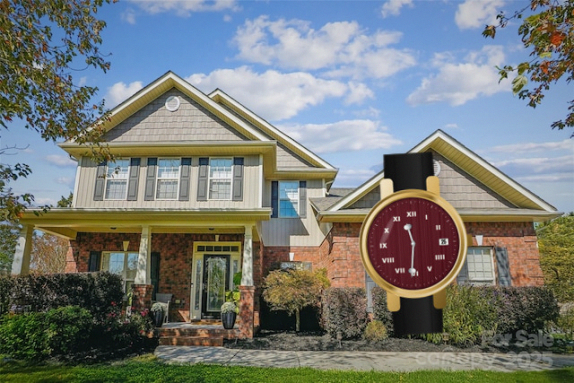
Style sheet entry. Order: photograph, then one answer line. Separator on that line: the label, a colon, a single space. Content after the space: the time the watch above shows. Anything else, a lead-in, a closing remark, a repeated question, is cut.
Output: 11:31
